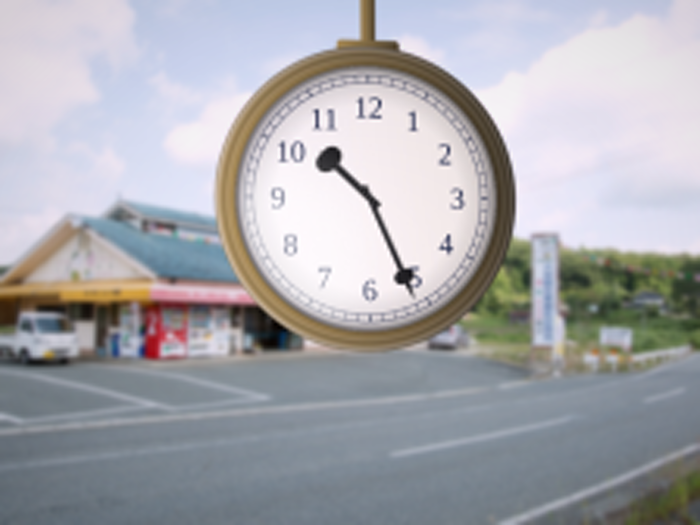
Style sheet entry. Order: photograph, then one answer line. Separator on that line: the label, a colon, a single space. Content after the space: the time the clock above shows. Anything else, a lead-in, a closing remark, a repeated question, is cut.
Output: 10:26
